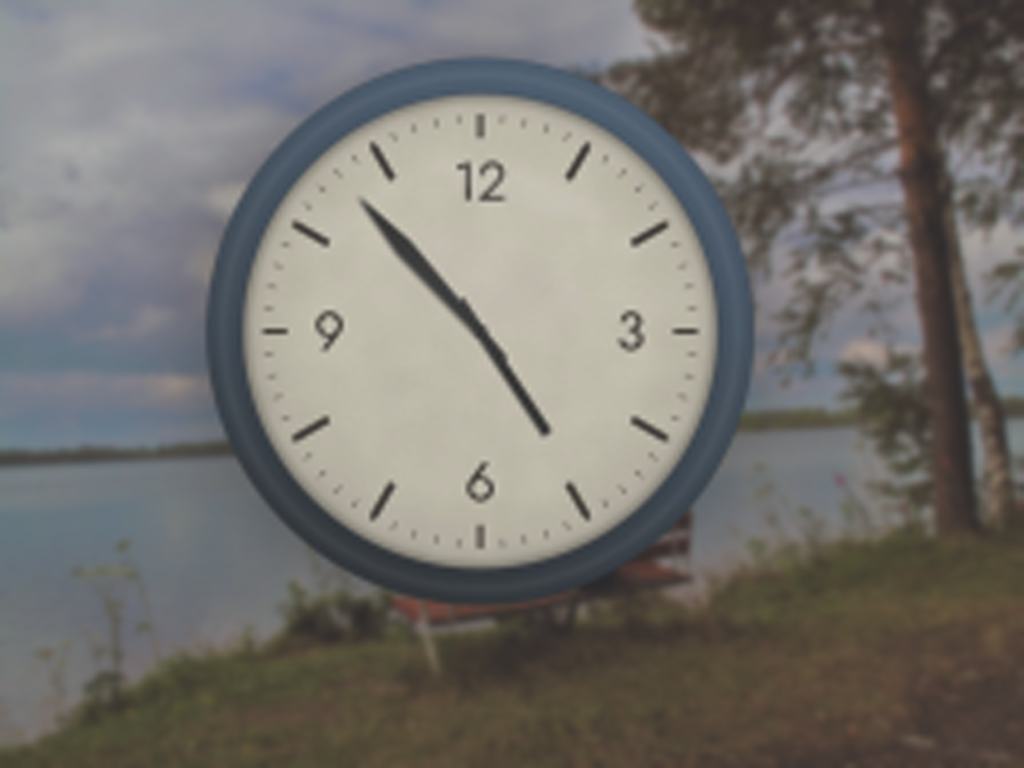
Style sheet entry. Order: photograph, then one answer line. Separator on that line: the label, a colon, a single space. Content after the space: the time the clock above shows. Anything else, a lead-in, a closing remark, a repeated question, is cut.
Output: 4:53
